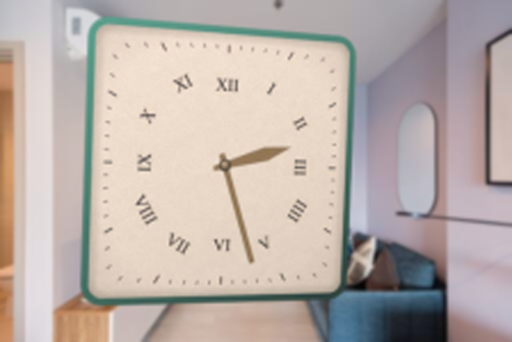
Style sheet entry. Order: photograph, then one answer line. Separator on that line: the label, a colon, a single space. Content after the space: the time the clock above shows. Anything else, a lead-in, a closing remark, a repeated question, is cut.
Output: 2:27
